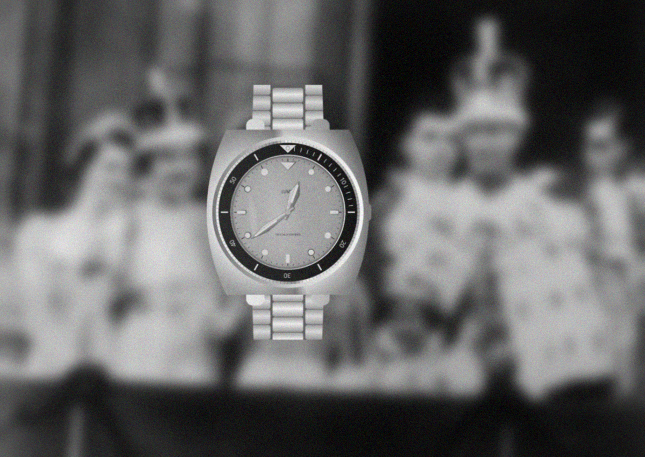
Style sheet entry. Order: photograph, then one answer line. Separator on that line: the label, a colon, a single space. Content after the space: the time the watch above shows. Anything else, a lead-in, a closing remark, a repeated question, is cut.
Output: 12:39
